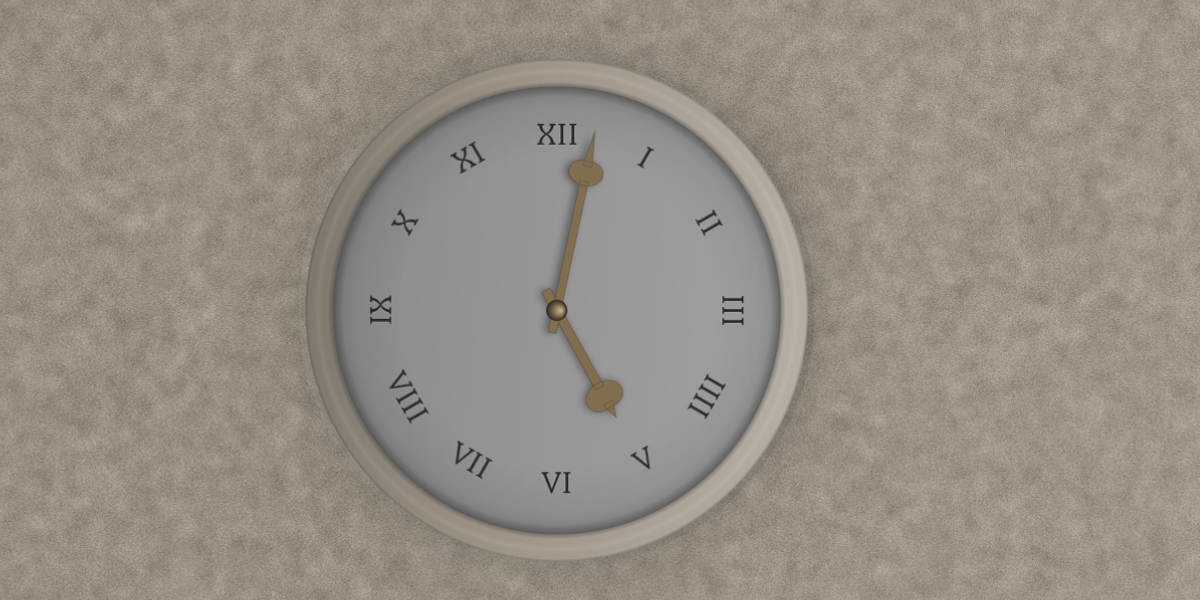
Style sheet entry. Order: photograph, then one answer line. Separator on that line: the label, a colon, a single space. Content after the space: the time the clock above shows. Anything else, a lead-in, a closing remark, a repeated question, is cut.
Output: 5:02
